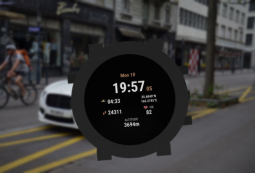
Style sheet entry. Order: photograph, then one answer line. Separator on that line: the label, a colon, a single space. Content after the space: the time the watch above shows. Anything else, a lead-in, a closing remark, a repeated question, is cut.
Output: 19:57
